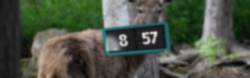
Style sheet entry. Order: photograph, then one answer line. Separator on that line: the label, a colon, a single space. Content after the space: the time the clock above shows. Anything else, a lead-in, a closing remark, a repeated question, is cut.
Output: 8:57
